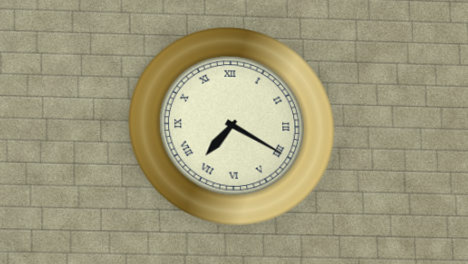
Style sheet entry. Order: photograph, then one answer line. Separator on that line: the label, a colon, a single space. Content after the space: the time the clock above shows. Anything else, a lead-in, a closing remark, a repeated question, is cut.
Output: 7:20
